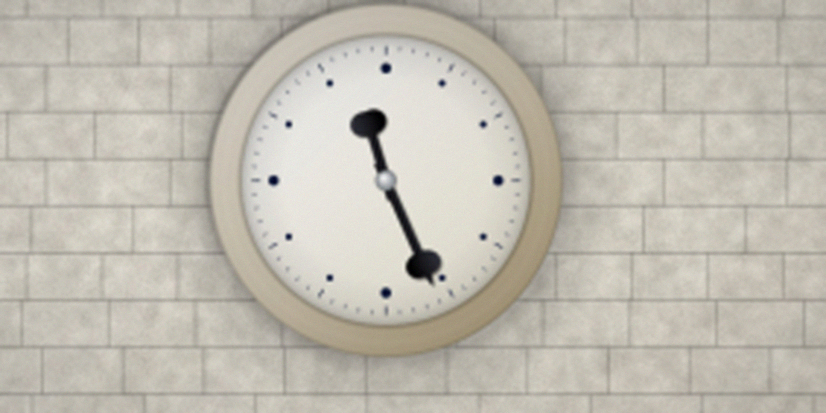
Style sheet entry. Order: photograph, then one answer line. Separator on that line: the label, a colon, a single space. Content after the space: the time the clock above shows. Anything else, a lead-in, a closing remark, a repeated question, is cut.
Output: 11:26
